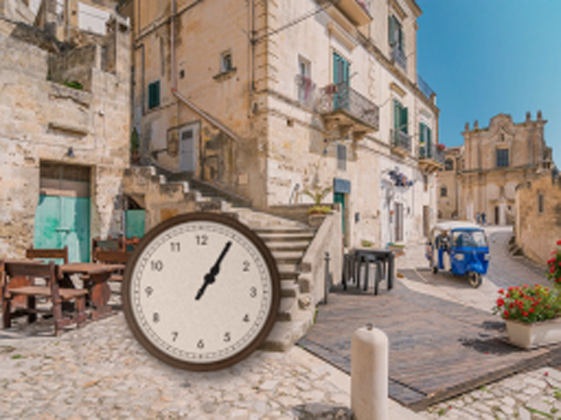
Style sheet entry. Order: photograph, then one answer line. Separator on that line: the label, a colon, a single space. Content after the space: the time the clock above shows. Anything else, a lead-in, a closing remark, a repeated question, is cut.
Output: 1:05
